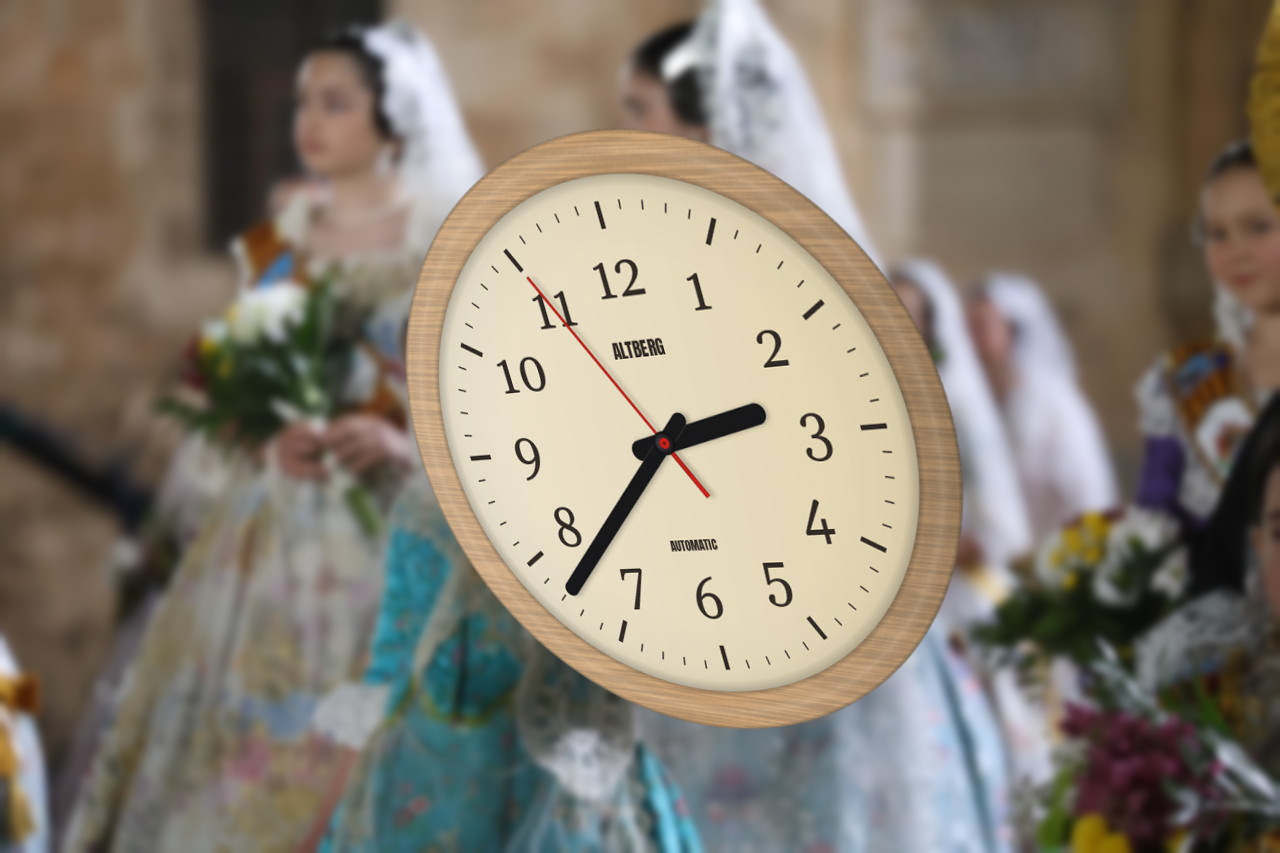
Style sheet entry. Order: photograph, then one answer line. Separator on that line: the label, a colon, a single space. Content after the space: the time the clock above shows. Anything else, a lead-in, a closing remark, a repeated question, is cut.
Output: 2:37:55
